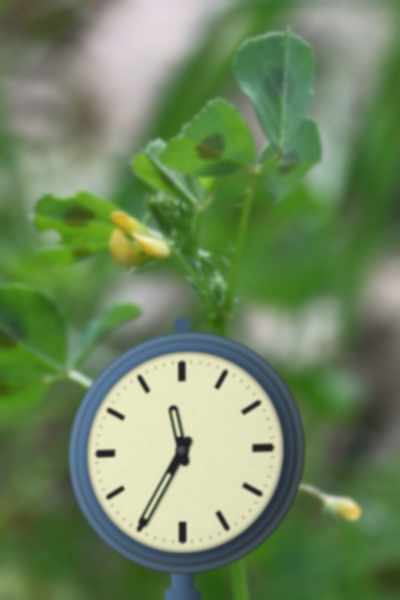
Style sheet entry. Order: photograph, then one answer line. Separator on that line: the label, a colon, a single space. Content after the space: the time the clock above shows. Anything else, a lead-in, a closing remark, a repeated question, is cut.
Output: 11:35
